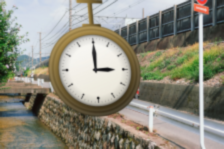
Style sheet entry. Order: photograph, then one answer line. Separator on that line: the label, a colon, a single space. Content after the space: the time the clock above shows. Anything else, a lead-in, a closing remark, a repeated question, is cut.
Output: 3:00
